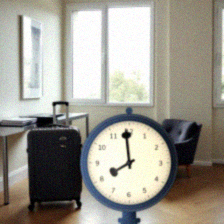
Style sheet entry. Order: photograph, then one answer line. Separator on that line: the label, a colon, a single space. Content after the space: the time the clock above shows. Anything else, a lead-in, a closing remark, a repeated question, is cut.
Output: 7:59
